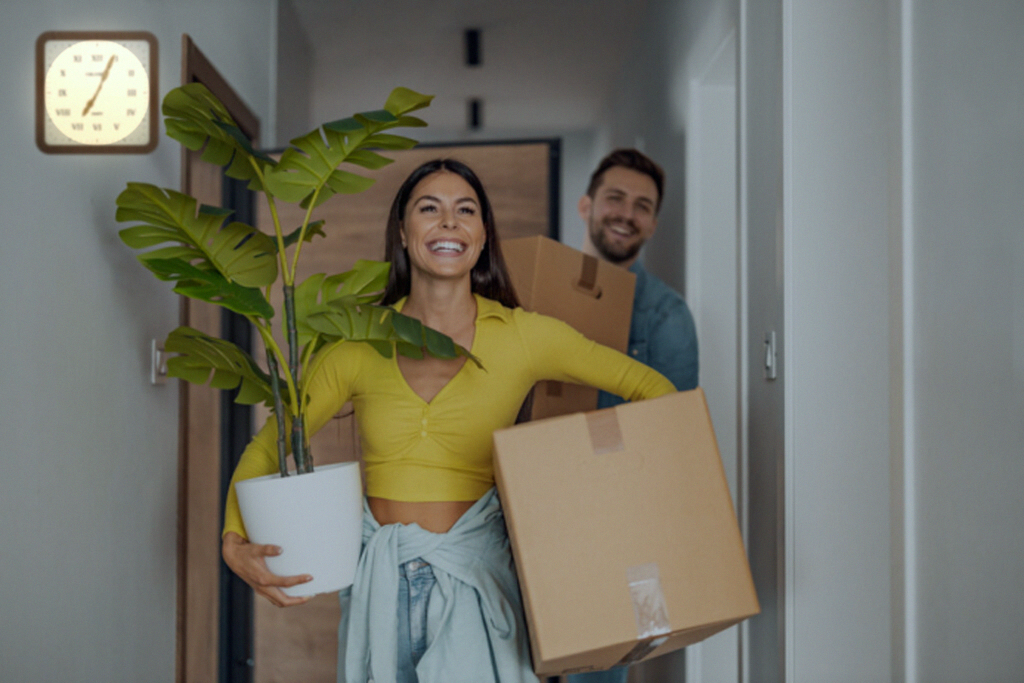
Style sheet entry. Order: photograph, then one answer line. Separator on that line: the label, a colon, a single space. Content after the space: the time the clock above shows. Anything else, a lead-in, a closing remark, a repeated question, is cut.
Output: 7:04
